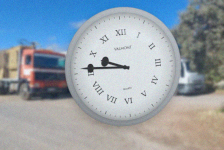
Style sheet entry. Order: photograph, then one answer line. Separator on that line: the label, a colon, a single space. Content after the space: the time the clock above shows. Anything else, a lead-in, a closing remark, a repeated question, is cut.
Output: 9:46
